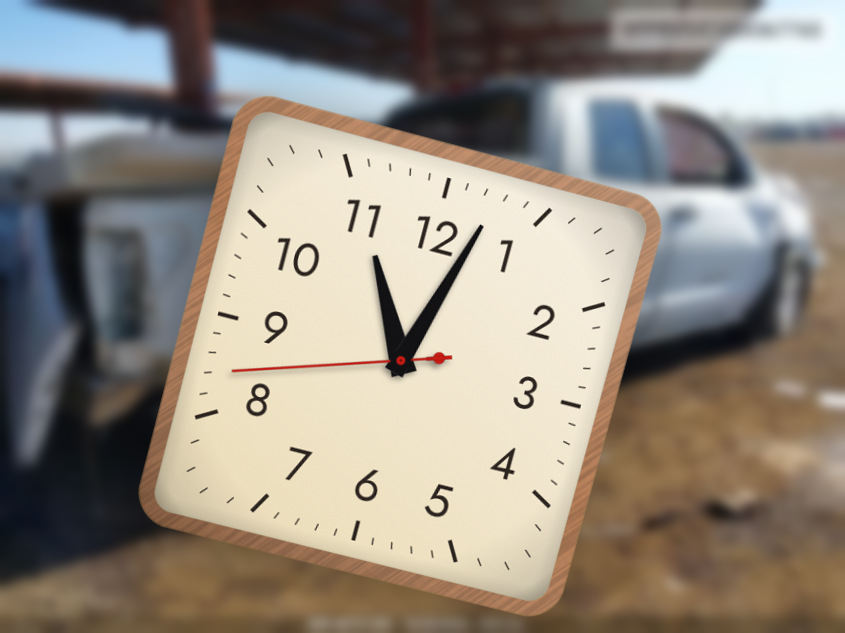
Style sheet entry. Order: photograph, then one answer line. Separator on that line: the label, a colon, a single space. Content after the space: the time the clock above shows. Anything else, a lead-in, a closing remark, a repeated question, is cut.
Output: 11:02:42
